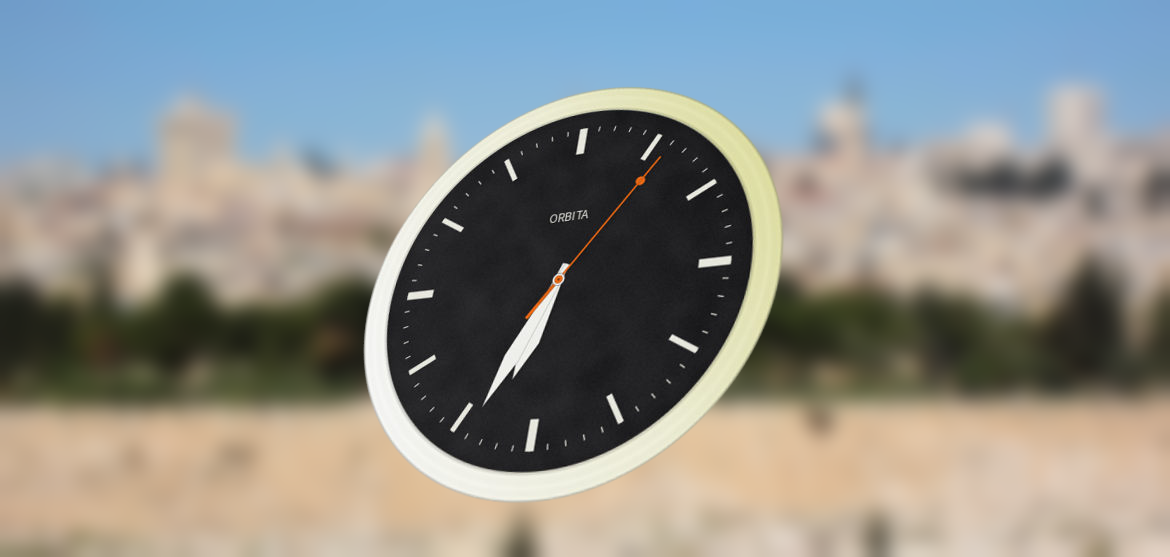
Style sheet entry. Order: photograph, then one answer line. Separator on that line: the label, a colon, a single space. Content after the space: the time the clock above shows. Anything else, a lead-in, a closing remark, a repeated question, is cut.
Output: 6:34:06
